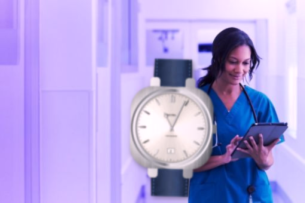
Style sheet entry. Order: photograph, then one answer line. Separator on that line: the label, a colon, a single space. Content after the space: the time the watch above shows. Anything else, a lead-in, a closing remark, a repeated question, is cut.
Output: 11:04
